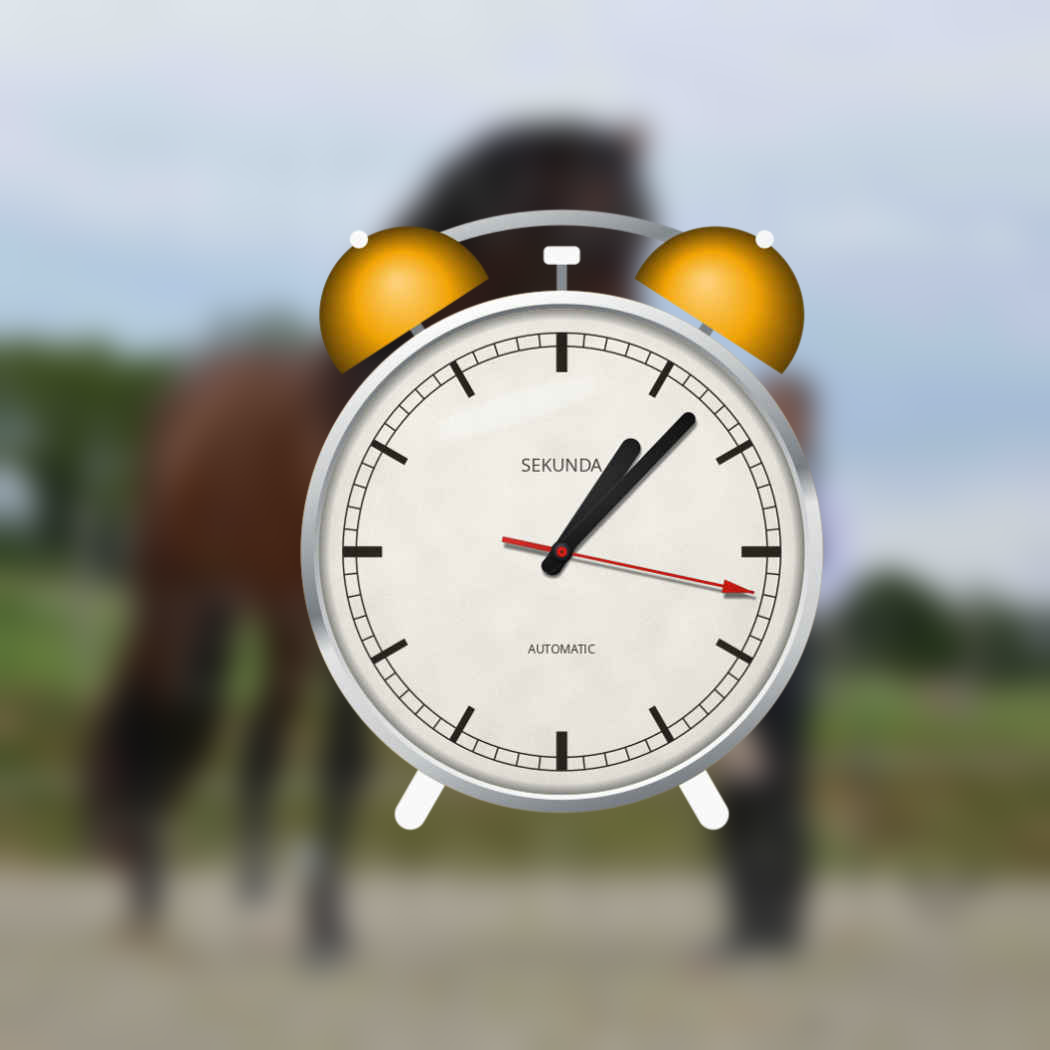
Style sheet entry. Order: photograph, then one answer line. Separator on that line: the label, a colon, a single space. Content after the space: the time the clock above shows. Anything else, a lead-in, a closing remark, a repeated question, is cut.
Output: 1:07:17
